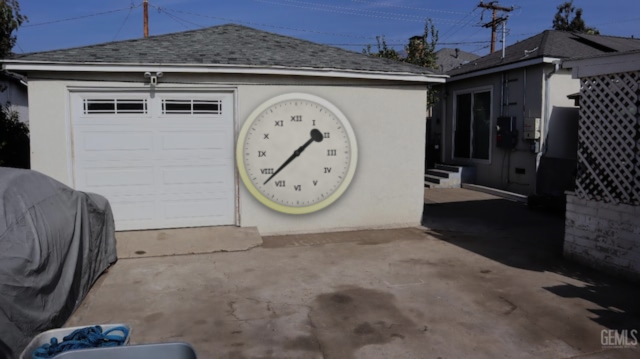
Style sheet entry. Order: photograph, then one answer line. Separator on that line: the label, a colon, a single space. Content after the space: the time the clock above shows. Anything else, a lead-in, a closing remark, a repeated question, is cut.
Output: 1:38
